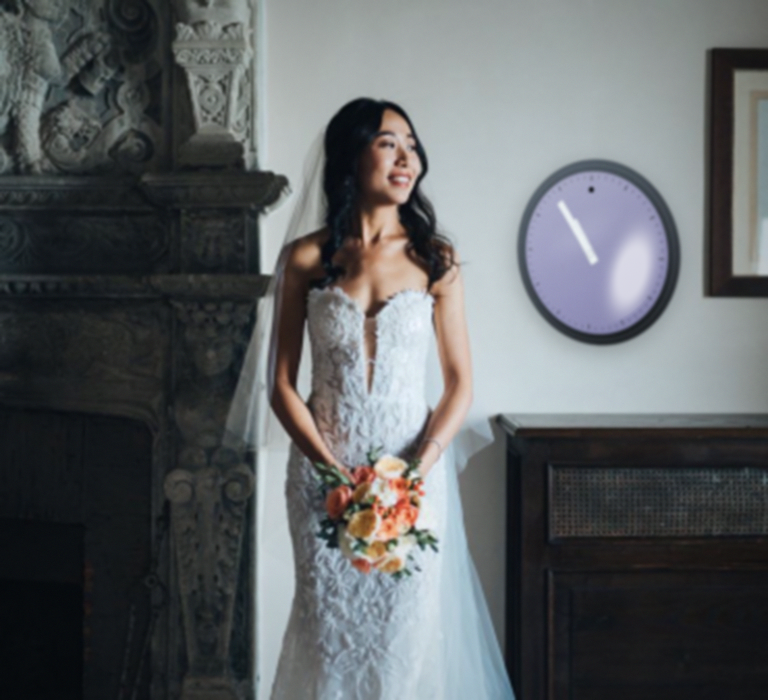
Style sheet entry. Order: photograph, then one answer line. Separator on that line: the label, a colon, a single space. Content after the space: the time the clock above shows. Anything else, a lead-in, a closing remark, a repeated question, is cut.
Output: 10:54
